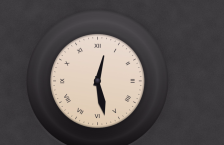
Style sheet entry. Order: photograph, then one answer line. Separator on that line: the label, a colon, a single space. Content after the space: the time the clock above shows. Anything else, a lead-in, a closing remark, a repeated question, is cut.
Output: 12:28
